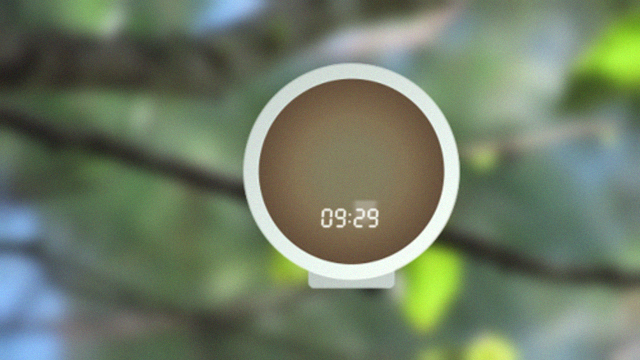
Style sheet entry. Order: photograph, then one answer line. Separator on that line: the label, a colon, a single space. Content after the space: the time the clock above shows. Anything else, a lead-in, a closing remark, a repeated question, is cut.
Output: 9:29
